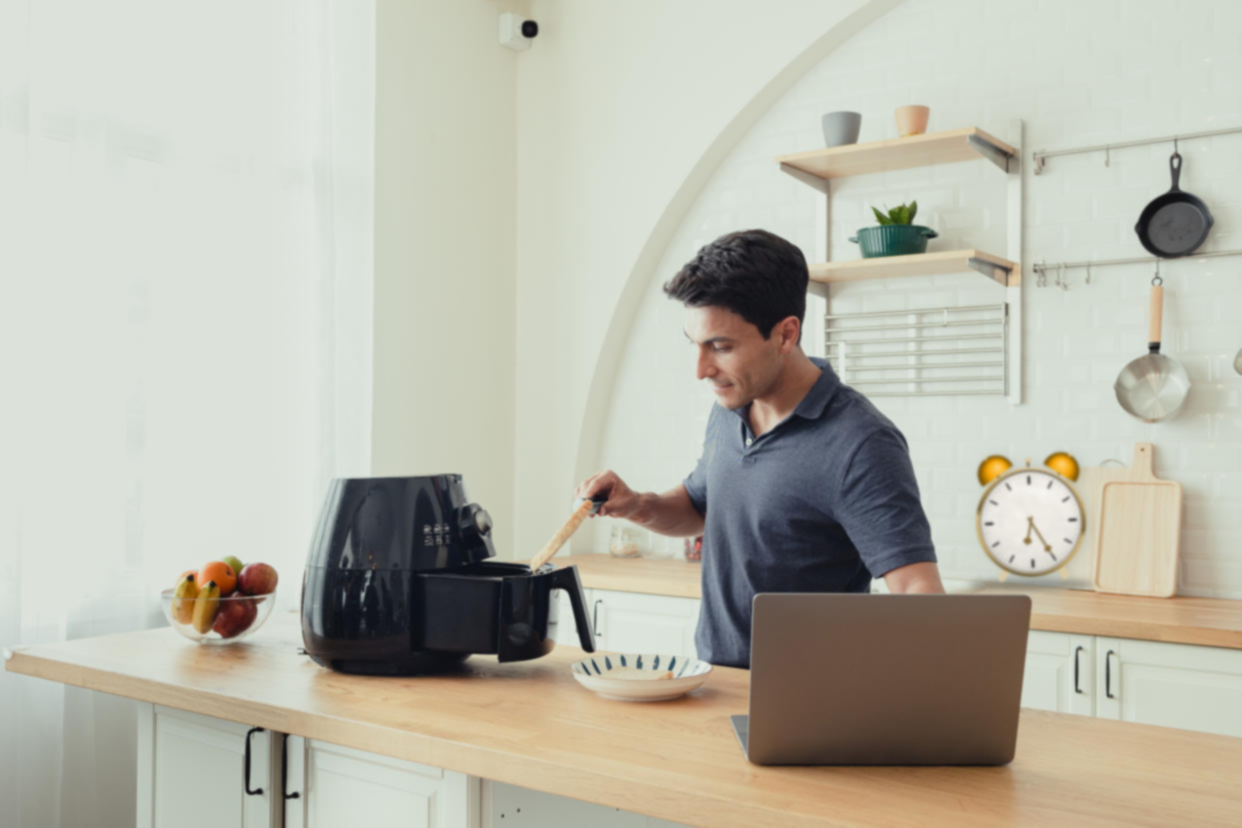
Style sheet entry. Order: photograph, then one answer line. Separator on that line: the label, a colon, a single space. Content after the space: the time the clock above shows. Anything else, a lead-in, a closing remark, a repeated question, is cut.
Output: 6:25
